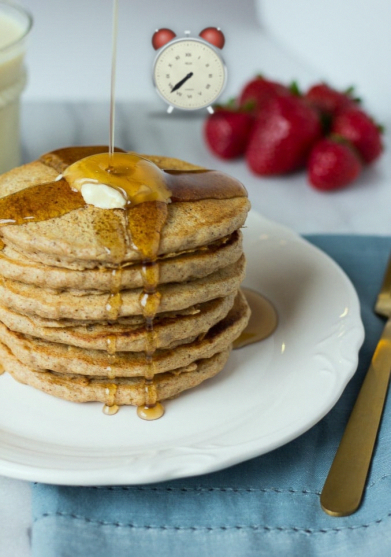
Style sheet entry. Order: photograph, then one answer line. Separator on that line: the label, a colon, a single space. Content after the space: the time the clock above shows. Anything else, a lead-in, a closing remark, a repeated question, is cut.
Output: 7:38
